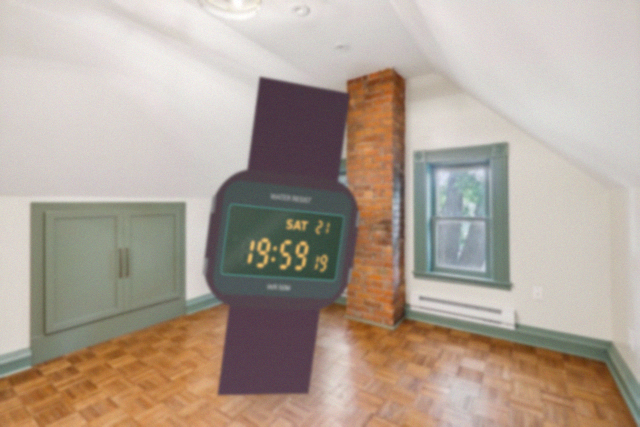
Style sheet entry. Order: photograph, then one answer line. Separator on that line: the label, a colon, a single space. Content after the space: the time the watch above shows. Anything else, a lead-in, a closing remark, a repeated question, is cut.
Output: 19:59:19
